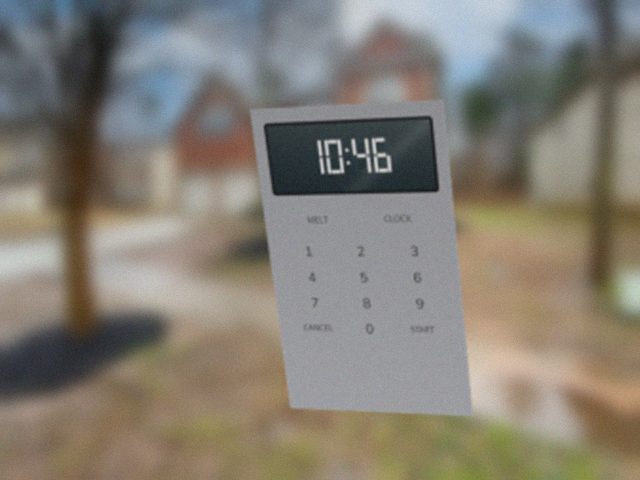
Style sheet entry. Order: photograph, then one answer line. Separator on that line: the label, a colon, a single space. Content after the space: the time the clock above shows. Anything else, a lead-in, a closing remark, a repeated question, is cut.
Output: 10:46
